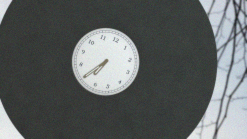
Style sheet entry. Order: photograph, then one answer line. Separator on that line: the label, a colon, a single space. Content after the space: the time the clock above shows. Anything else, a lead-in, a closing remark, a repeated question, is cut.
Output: 6:35
